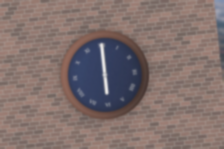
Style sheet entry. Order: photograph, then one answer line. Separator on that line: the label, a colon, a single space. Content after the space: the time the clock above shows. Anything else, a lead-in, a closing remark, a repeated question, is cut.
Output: 6:00
